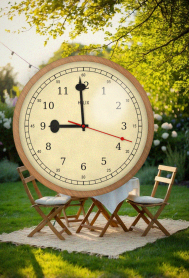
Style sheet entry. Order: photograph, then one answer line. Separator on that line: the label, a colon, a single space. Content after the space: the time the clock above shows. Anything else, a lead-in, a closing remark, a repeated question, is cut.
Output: 8:59:18
